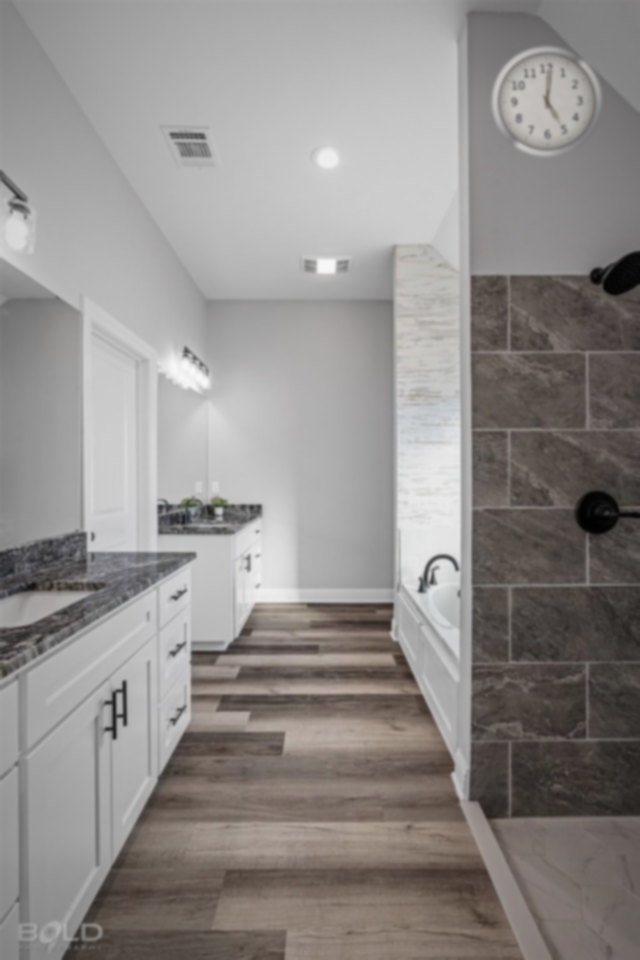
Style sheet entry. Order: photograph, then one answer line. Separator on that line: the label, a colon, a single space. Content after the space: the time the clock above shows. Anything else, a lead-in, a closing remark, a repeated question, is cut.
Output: 5:01
